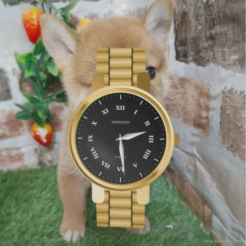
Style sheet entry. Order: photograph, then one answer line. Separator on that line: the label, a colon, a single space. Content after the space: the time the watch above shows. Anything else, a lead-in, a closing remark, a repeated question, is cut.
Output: 2:29
